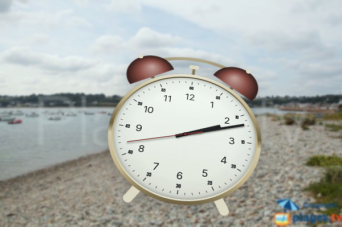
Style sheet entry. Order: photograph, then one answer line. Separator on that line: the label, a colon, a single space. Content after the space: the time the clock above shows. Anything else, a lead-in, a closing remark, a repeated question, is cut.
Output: 2:11:42
